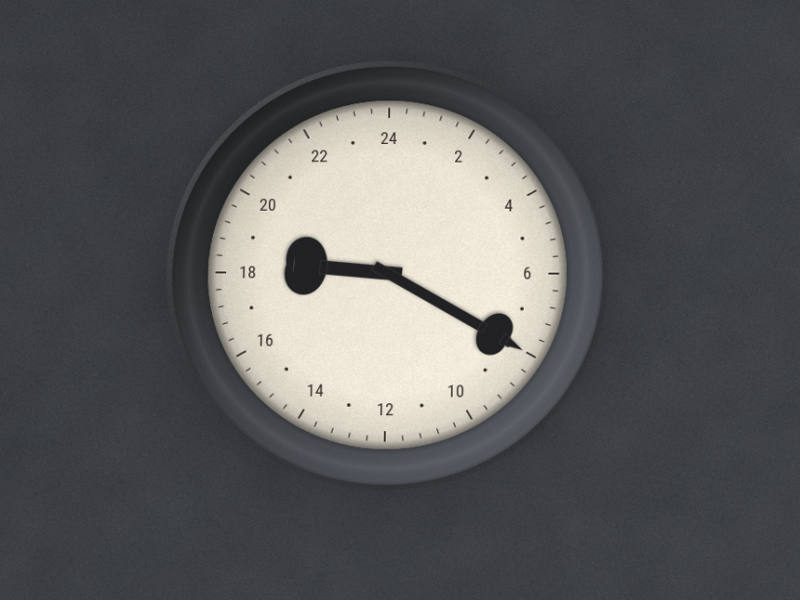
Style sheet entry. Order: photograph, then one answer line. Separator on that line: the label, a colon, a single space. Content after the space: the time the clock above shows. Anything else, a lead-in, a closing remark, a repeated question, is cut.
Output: 18:20
